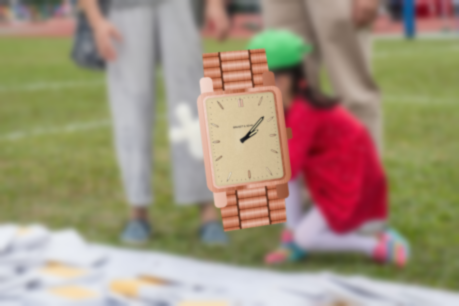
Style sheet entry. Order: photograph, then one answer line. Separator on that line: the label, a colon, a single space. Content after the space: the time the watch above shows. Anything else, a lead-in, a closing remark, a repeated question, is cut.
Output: 2:08
